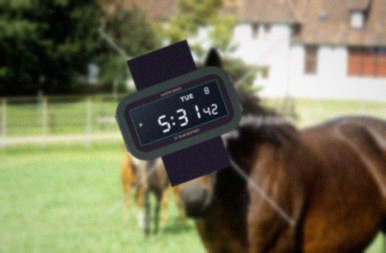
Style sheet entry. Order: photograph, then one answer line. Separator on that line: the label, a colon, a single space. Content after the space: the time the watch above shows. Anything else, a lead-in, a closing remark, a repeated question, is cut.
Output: 5:31:42
